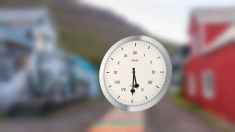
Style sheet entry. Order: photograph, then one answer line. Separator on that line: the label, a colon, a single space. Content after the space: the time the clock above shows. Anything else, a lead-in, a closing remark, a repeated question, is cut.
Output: 5:30
